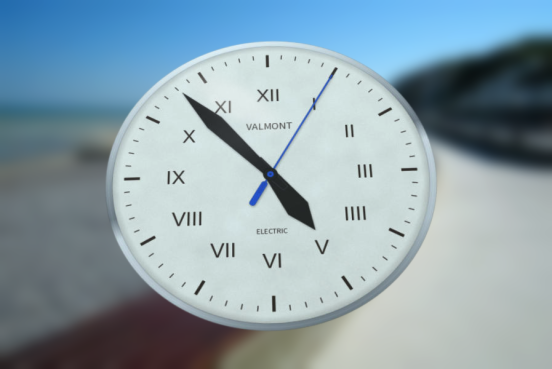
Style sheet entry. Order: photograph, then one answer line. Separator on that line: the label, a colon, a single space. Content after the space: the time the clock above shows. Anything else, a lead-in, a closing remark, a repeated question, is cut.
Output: 4:53:05
